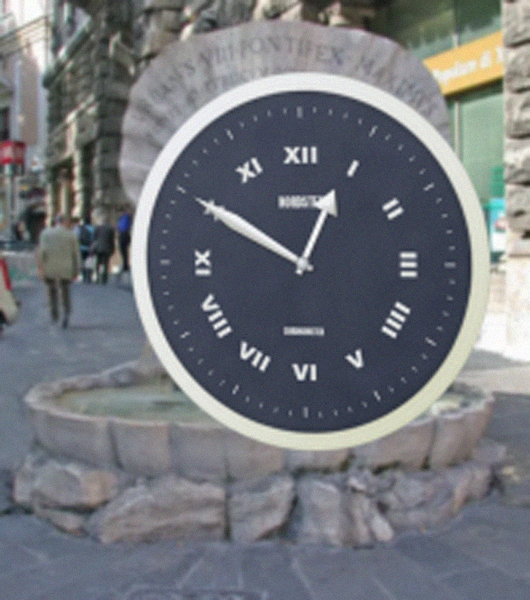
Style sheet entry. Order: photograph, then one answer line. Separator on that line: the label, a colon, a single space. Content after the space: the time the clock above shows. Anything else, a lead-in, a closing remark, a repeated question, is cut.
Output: 12:50
